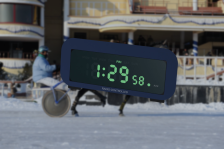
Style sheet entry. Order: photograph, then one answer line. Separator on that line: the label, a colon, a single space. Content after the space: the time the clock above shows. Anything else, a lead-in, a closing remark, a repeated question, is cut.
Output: 1:29:58
